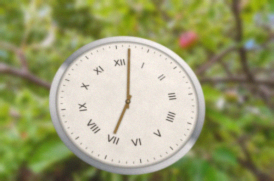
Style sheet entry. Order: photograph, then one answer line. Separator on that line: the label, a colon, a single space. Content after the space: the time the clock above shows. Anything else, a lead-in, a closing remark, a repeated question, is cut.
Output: 7:02
